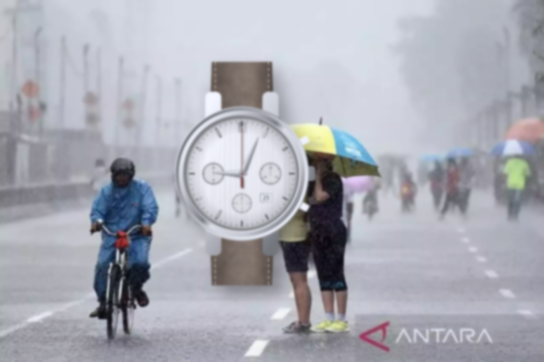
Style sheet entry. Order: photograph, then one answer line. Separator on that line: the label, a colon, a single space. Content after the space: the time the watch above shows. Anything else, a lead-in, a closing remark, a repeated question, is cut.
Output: 9:04
